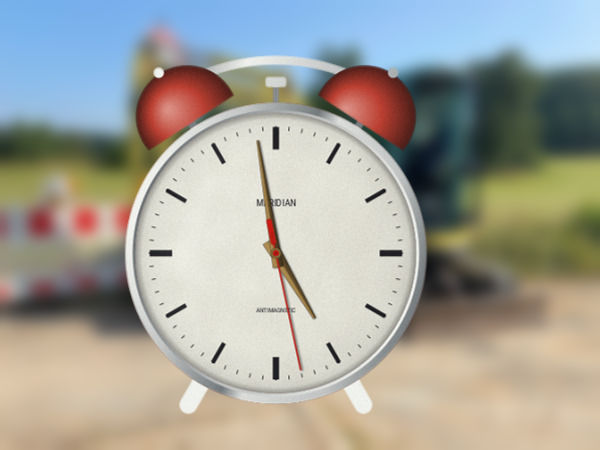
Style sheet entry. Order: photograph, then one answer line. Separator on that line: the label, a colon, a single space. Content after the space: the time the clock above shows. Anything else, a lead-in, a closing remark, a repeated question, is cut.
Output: 4:58:28
